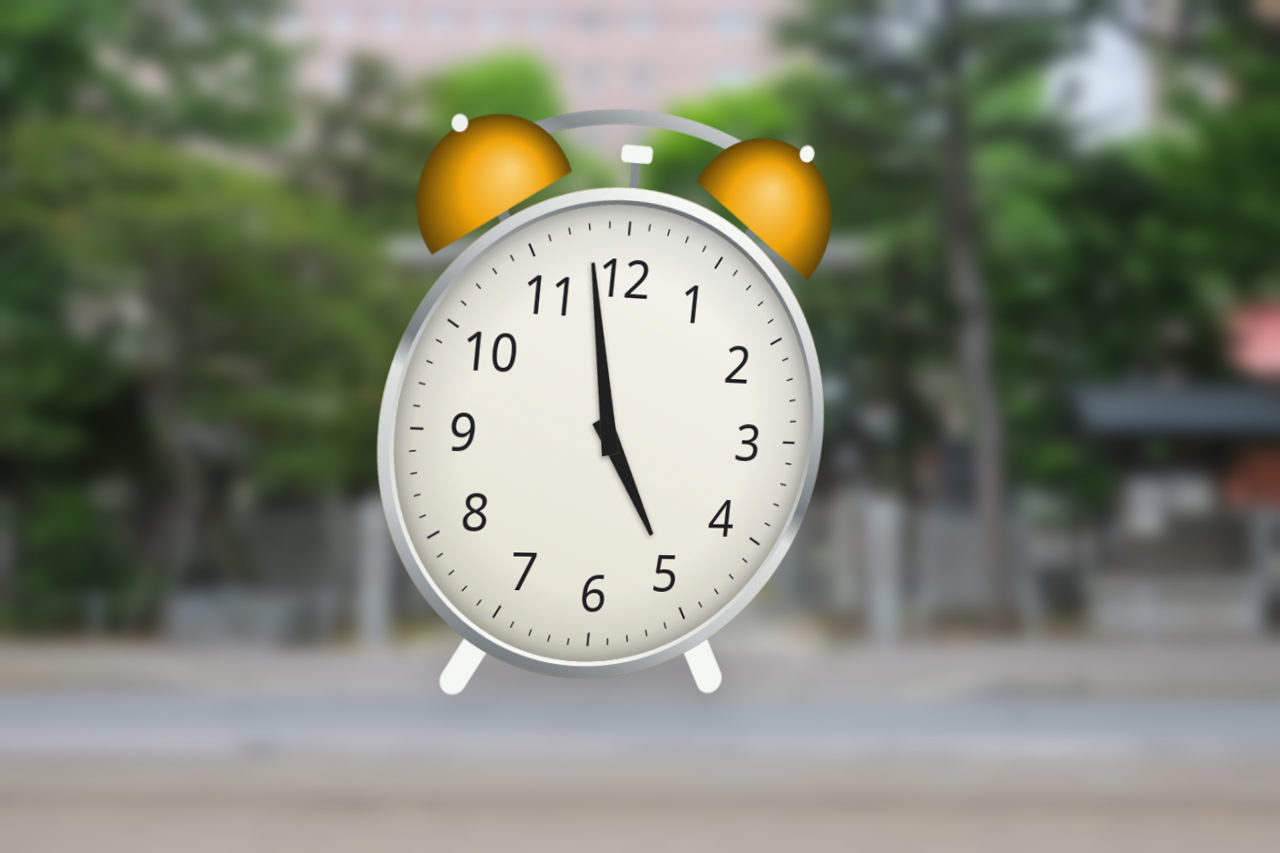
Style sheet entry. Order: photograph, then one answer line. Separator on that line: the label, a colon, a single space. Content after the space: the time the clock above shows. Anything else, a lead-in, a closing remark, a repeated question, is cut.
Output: 4:58
